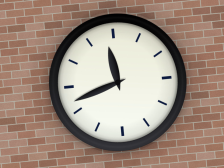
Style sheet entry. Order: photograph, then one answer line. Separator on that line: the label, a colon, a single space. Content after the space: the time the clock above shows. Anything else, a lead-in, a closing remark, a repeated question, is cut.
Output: 11:42
